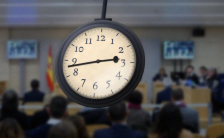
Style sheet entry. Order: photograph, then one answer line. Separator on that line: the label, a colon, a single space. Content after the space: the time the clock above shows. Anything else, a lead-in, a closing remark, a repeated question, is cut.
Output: 2:43
